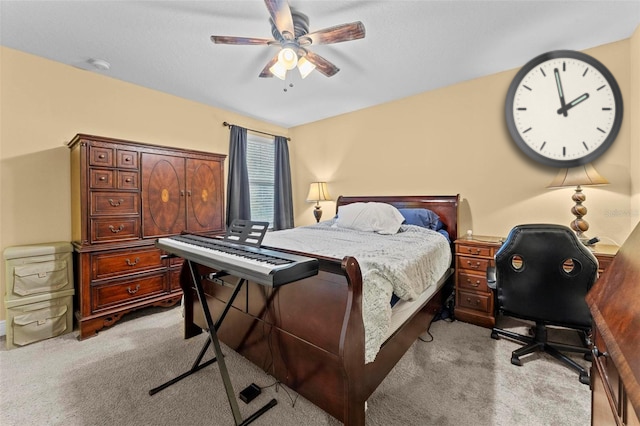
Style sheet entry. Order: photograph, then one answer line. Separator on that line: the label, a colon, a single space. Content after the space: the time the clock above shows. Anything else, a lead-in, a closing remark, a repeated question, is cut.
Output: 1:58
